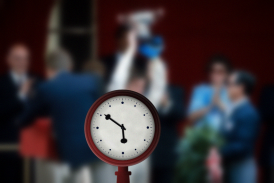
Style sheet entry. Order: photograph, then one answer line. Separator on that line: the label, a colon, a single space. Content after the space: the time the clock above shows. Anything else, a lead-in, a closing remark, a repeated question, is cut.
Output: 5:51
